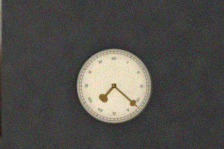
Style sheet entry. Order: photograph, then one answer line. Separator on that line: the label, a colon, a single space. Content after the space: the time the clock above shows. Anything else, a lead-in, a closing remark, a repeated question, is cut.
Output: 7:22
